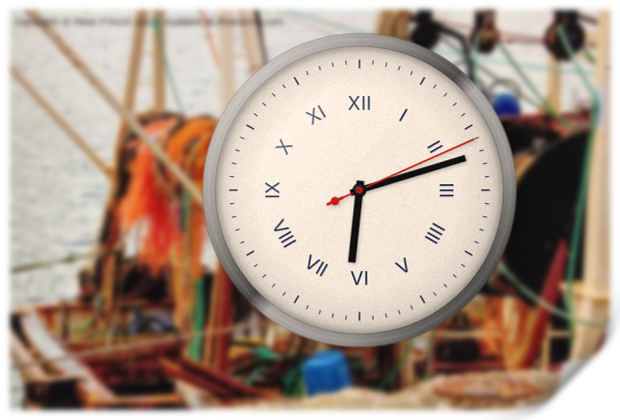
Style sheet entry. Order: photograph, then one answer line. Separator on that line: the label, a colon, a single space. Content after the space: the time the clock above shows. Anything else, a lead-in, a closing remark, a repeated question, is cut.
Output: 6:12:11
